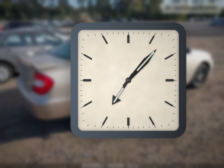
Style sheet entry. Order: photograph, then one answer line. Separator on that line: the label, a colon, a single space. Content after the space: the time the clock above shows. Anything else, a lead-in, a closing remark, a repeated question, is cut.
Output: 7:07
